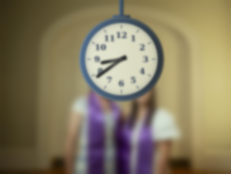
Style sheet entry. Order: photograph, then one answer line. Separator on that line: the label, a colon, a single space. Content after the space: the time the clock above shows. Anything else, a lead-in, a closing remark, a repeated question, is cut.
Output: 8:39
